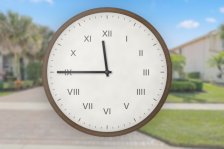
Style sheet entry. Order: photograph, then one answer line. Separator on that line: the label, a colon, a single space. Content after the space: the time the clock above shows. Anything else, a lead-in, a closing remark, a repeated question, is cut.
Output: 11:45
